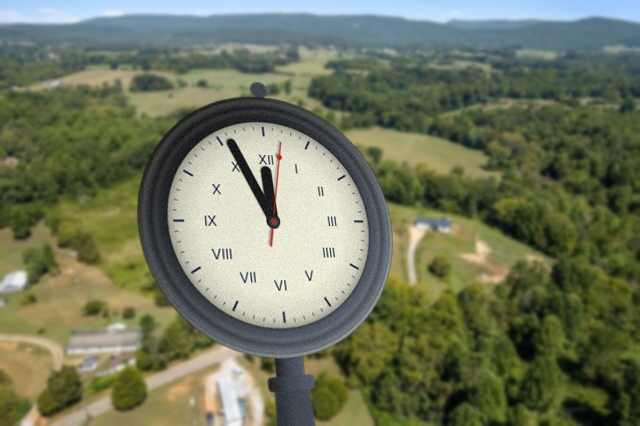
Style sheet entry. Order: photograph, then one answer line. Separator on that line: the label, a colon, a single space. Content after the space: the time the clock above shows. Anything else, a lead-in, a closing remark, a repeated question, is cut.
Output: 11:56:02
